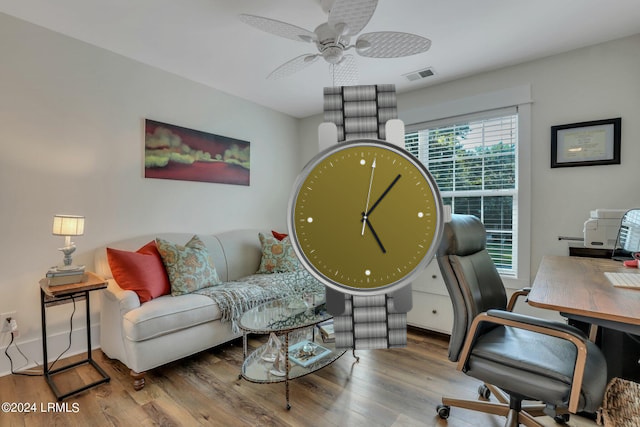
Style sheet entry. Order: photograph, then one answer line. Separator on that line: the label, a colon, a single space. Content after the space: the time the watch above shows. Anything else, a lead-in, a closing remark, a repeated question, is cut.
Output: 5:07:02
